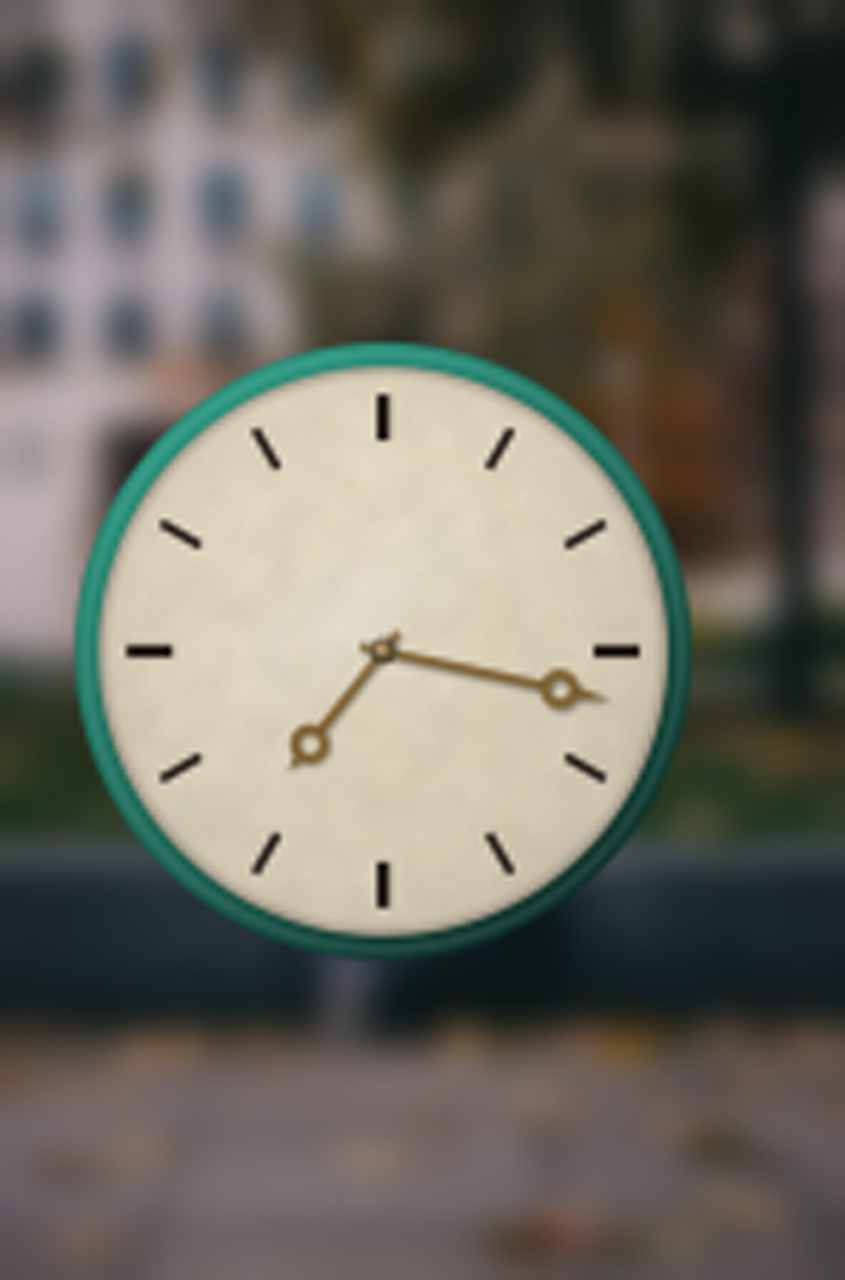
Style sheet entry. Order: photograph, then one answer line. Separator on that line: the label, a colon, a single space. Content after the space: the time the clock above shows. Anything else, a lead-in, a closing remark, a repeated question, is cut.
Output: 7:17
